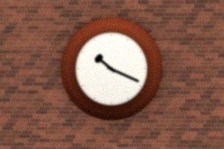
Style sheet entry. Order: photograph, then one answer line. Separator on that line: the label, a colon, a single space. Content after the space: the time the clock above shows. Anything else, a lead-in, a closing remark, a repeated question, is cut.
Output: 10:19
